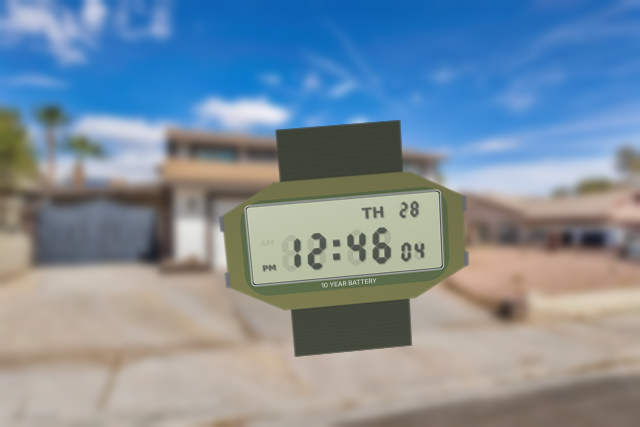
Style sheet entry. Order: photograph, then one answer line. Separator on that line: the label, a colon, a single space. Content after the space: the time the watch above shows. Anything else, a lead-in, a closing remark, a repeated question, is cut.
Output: 12:46:04
